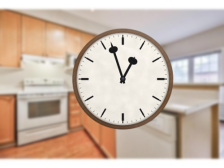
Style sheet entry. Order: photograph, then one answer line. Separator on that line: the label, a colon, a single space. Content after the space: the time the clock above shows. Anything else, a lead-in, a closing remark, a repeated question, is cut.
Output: 12:57
